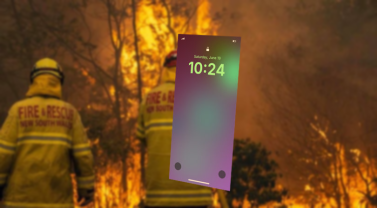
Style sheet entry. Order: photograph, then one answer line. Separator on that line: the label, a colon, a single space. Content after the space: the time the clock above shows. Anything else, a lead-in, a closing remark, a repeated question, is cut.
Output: 10:24
